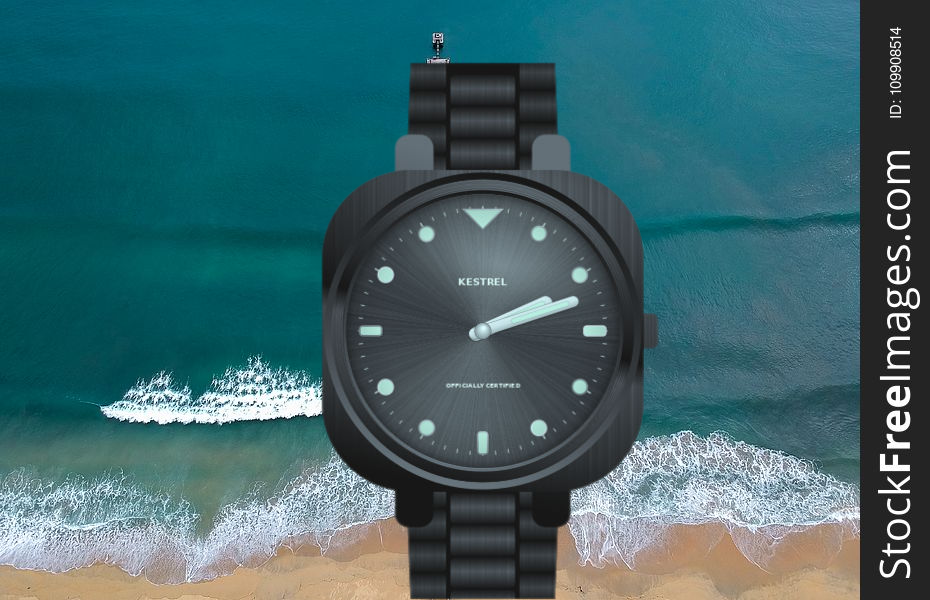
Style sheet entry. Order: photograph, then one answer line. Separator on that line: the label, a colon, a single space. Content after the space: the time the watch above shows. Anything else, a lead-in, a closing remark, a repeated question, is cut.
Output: 2:12
